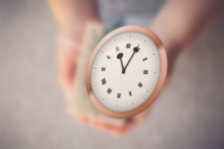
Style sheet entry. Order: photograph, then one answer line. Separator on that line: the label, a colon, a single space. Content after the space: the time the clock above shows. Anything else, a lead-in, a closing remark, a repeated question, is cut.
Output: 11:04
